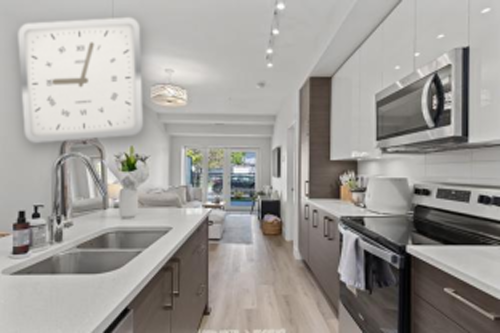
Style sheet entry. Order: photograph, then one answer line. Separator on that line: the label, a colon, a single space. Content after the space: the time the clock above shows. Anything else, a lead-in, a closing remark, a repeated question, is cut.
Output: 9:03
